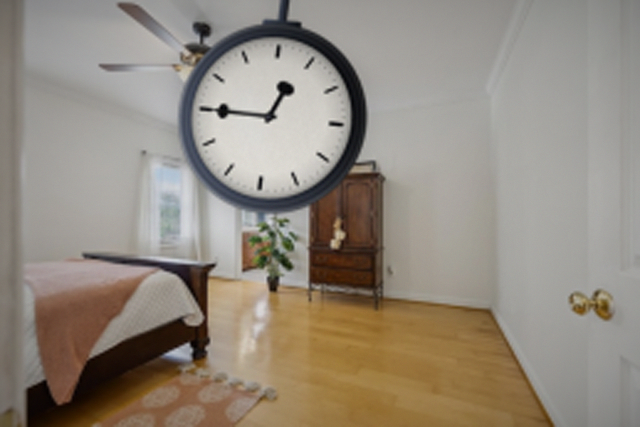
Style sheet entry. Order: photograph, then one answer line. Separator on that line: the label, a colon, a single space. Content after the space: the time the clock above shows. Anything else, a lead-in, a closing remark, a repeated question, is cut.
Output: 12:45
